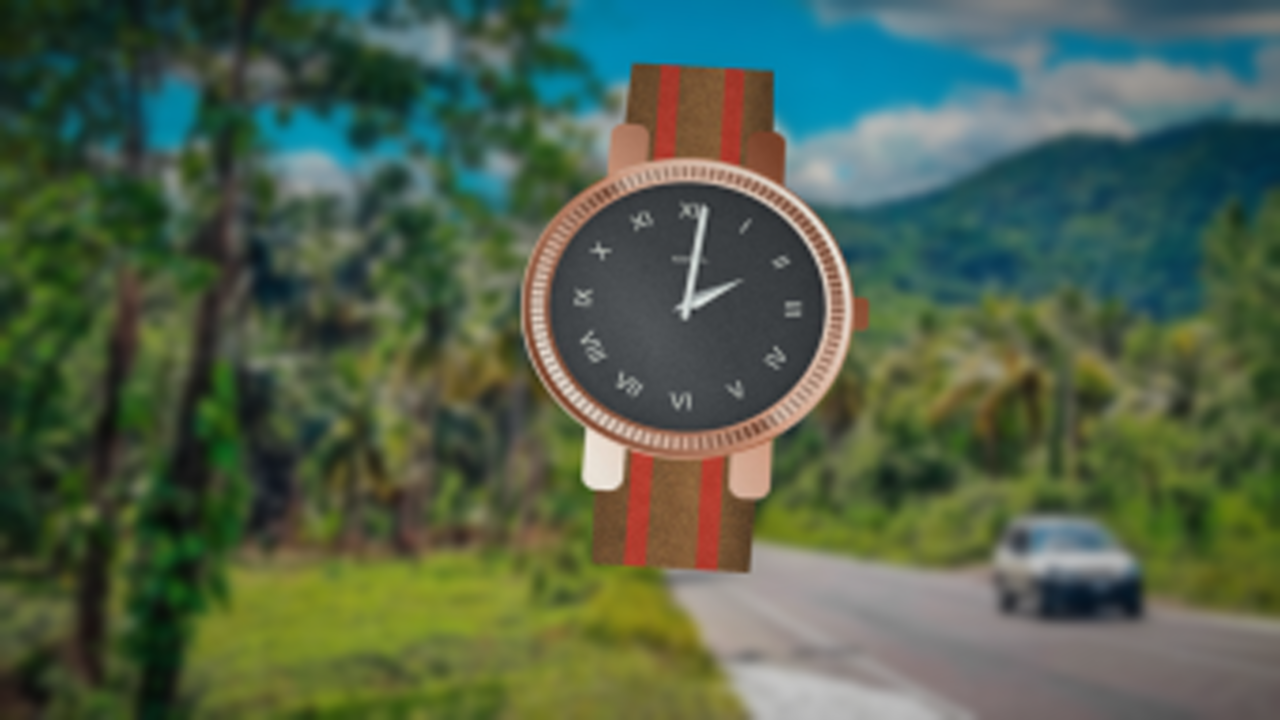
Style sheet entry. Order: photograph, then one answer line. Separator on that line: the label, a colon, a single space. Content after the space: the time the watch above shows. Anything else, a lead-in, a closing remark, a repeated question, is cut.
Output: 2:01
